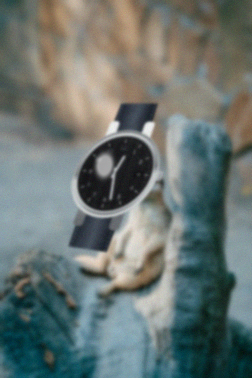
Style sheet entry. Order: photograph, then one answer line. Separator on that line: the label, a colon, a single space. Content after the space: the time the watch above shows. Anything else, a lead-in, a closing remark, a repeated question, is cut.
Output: 12:28
